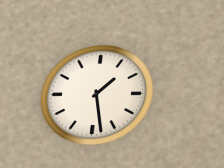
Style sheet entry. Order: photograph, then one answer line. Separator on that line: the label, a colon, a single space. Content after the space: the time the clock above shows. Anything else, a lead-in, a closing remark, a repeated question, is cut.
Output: 1:28
